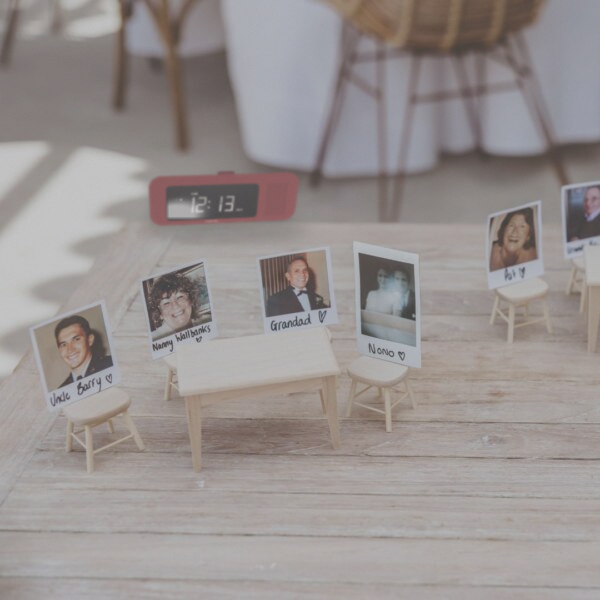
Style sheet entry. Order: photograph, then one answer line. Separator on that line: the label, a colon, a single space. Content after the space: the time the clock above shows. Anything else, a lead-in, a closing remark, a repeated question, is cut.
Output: 12:13
